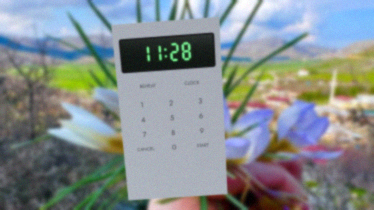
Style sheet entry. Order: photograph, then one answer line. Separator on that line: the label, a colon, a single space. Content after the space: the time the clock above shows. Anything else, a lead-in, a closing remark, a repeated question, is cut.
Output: 11:28
